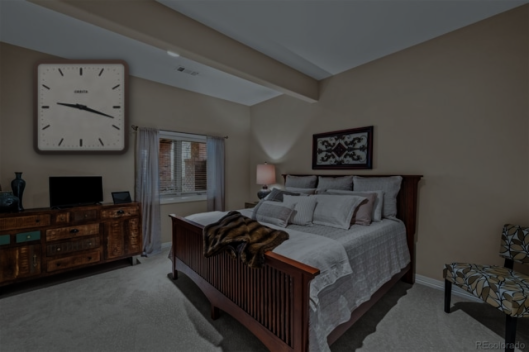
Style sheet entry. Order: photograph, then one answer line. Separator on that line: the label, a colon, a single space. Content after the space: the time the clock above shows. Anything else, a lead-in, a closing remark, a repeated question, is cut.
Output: 9:18
